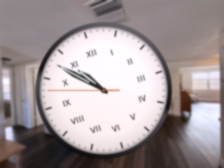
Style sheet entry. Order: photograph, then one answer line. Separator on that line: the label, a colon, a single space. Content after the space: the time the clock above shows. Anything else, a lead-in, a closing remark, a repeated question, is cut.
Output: 10:52:48
